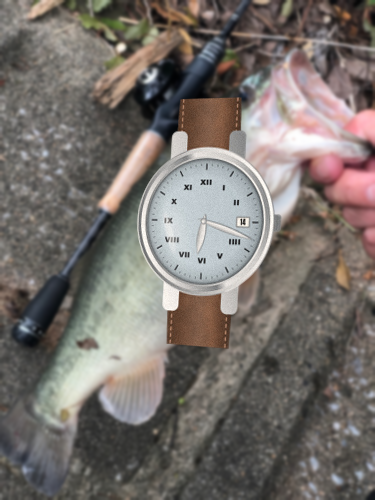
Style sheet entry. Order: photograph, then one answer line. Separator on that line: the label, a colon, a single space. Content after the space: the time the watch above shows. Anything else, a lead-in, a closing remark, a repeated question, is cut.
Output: 6:18
